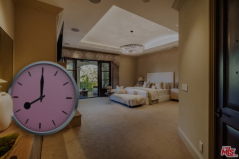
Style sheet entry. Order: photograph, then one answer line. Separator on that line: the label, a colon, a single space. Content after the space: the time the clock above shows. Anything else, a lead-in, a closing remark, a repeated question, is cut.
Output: 8:00
